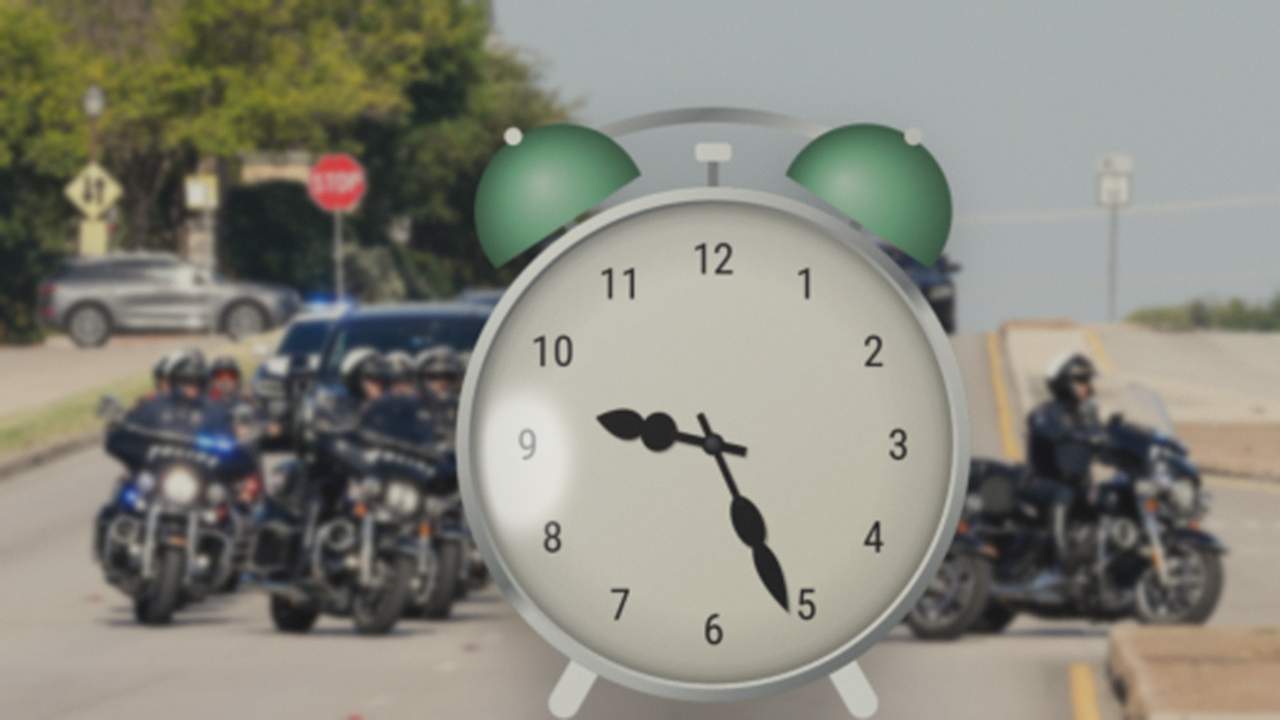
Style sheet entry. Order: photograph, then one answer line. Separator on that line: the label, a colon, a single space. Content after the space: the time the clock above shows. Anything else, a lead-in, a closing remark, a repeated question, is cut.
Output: 9:26
